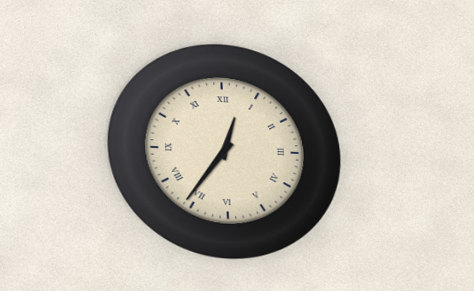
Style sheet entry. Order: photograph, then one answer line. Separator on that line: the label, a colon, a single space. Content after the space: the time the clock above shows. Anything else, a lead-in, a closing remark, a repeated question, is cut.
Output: 12:36
